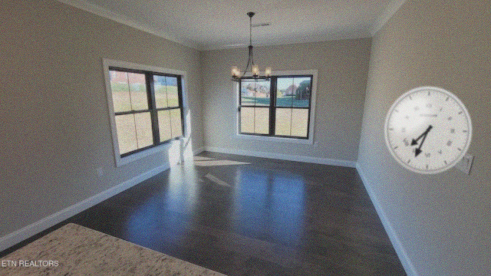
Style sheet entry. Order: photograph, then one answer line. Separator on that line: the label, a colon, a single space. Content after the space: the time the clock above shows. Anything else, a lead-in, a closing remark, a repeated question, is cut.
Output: 7:34
